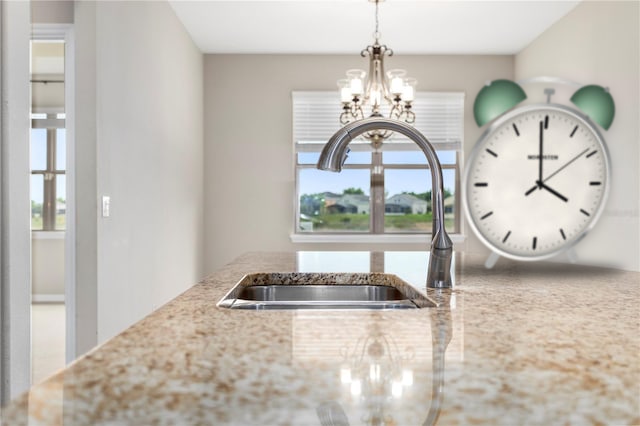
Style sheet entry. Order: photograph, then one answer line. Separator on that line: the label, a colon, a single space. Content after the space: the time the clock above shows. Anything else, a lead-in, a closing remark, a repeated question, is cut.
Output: 3:59:09
